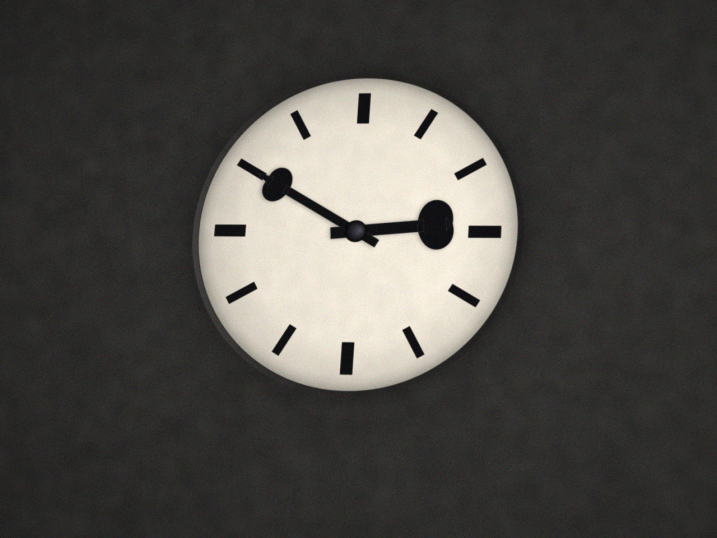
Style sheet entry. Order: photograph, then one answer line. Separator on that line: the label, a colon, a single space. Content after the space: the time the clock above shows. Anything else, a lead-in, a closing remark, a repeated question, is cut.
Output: 2:50
